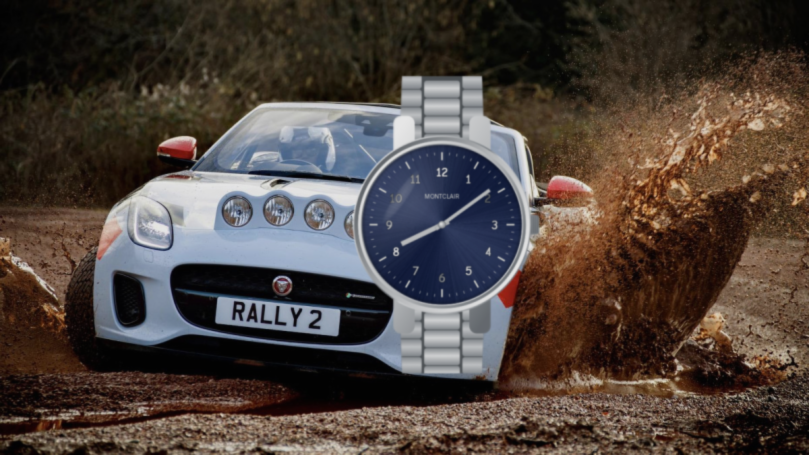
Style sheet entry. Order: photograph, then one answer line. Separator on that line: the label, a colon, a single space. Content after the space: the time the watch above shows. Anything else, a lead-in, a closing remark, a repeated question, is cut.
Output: 8:09
